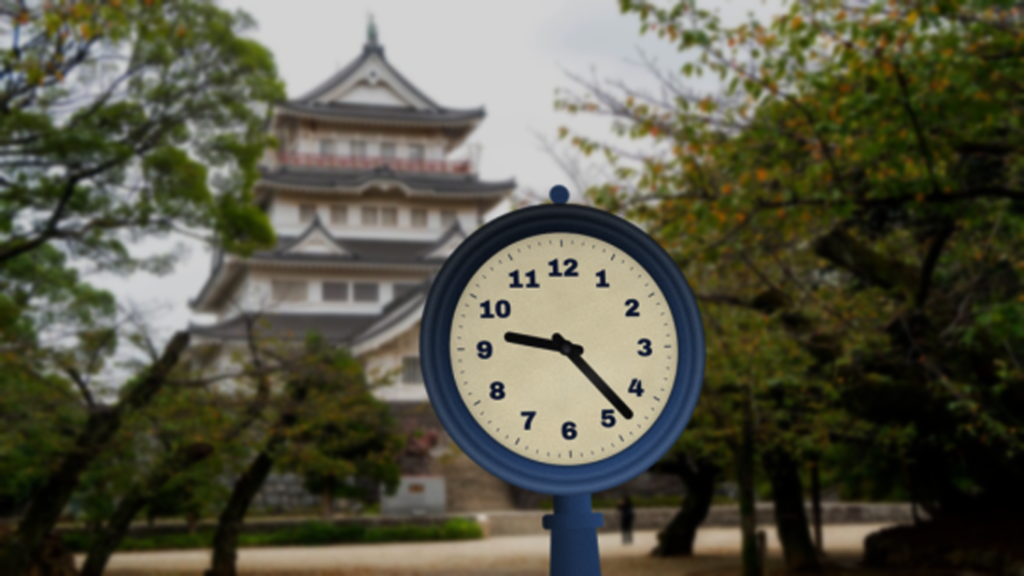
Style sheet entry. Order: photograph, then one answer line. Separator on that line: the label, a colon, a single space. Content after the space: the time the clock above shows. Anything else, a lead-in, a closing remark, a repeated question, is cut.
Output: 9:23
